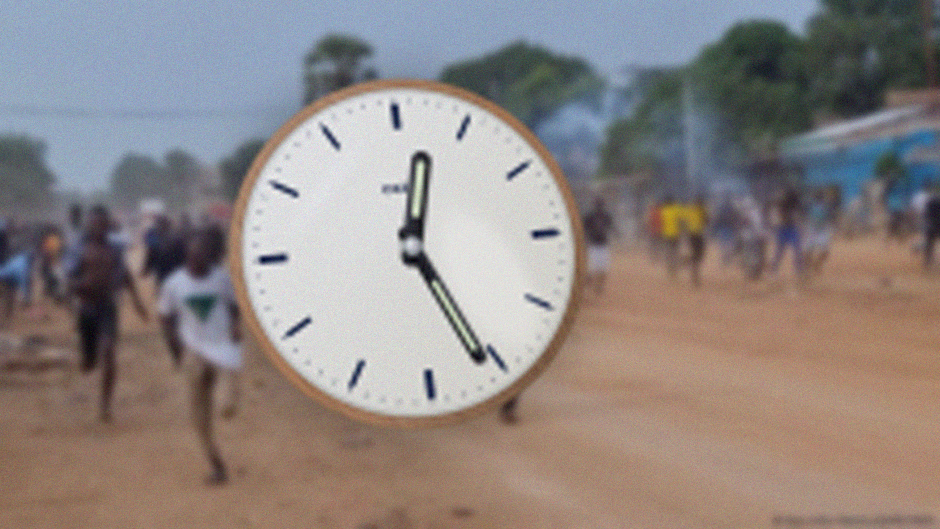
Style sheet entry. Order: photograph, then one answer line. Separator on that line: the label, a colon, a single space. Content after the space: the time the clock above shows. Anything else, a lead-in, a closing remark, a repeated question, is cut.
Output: 12:26
